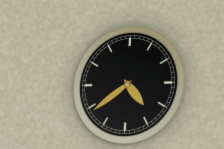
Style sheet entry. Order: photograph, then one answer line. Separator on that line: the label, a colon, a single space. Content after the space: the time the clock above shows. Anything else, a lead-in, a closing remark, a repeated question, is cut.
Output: 4:39
